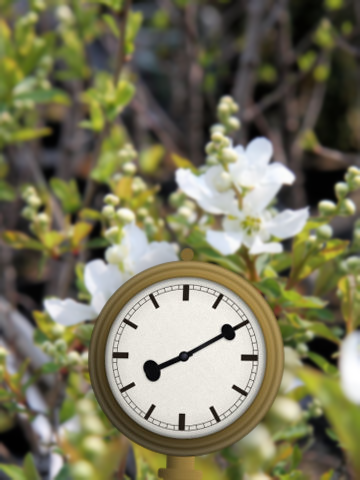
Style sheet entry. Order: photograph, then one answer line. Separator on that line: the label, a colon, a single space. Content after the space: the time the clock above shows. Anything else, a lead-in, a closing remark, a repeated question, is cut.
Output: 8:10
